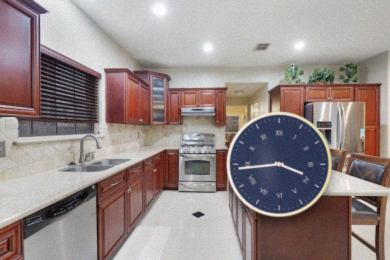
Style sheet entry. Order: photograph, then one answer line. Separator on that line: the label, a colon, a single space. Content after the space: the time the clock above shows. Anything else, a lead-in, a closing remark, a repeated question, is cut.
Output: 3:44
